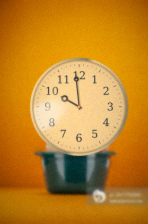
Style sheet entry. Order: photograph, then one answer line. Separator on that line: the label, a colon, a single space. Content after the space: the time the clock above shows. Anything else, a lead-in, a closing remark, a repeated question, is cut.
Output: 9:59
